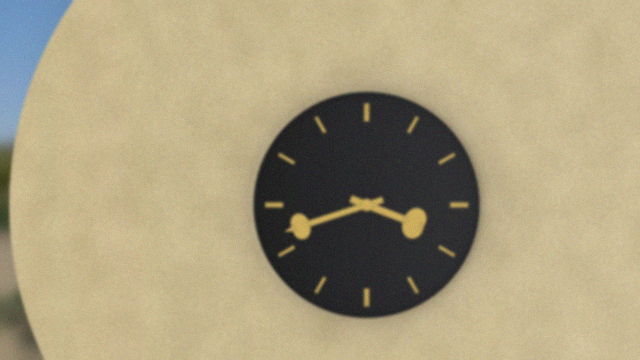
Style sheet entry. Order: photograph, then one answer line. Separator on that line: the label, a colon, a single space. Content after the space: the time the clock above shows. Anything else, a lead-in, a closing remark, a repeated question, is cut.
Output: 3:42
